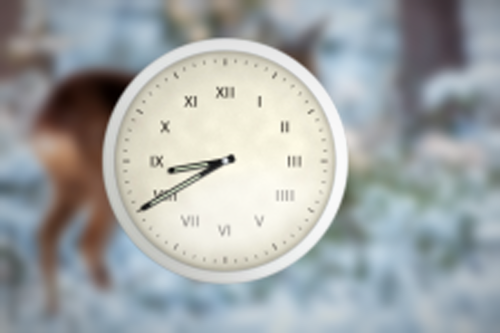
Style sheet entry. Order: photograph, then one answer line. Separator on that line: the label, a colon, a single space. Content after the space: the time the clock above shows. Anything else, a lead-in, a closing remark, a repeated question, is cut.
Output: 8:40
